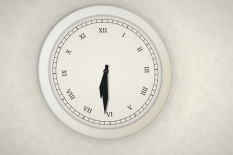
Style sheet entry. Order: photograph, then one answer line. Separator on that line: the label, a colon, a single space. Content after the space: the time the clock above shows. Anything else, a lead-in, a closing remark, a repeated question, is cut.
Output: 6:31
